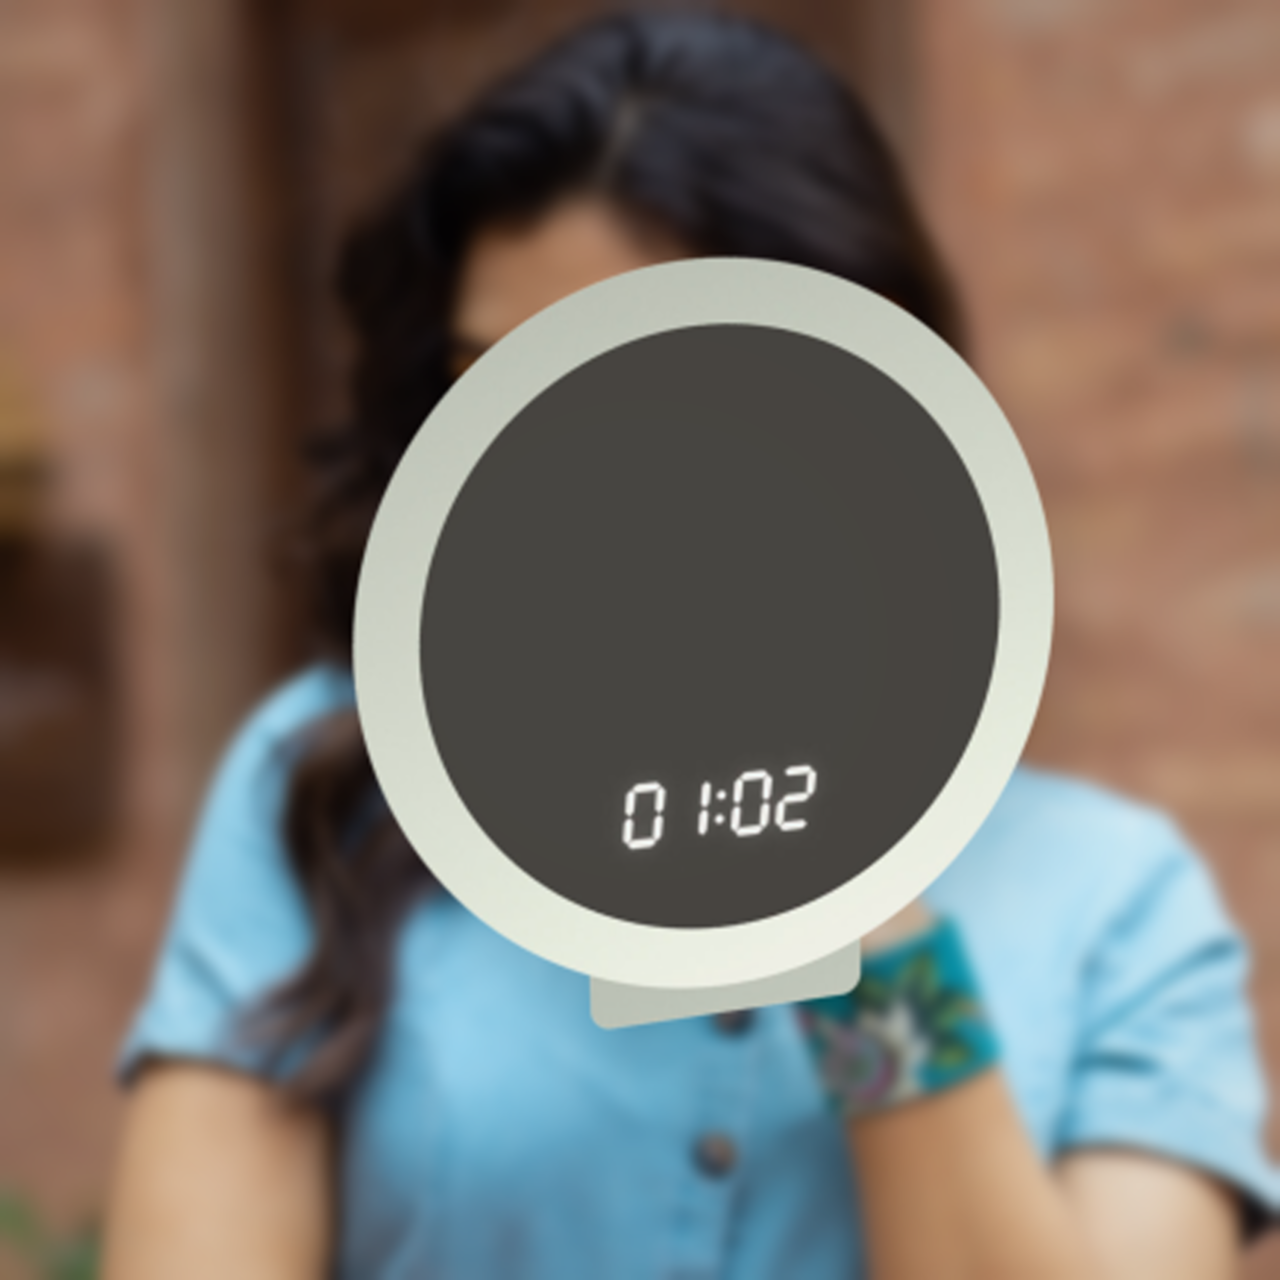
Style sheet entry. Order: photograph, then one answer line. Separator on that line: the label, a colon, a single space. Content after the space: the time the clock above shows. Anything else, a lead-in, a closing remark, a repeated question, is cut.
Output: 1:02
